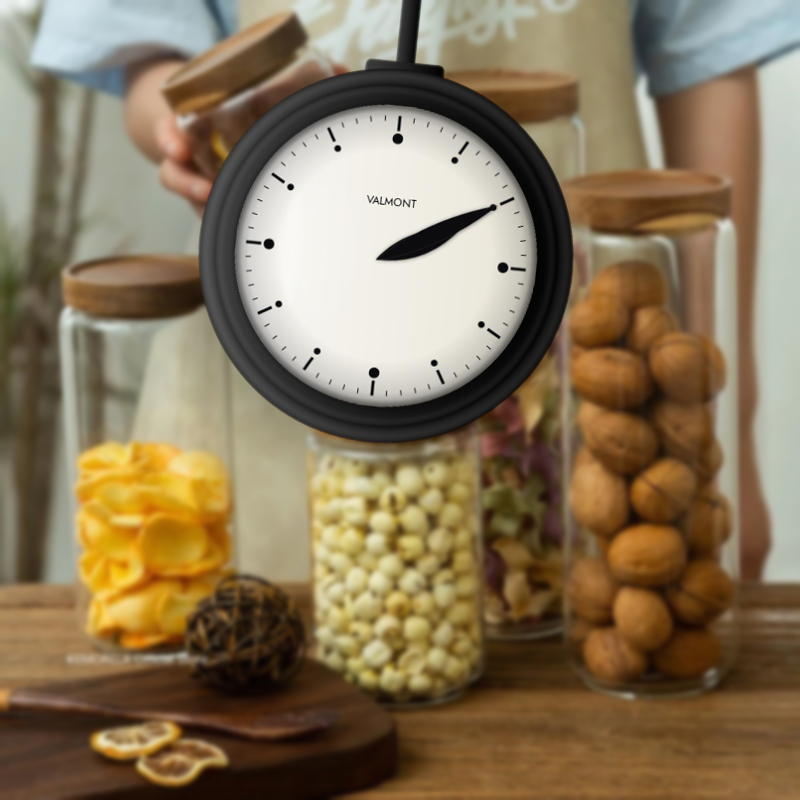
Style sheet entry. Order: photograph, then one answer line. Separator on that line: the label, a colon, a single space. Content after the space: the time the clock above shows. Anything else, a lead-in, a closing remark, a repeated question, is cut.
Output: 2:10
